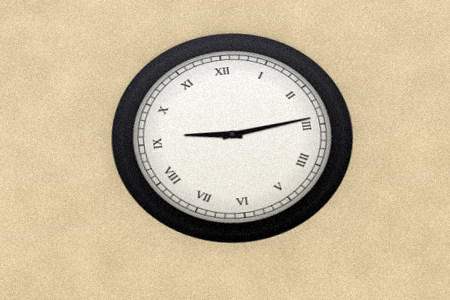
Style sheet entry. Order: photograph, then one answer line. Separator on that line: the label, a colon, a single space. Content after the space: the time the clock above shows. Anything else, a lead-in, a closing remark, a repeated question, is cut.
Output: 9:14
